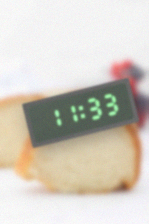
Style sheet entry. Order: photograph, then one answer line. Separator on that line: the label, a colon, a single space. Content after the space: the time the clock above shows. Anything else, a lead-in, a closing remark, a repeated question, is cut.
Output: 11:33
